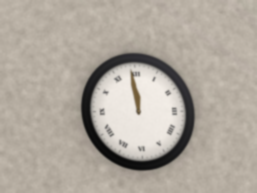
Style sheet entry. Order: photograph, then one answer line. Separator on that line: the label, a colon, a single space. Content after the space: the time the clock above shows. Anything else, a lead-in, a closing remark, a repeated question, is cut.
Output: 11:59
